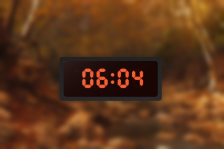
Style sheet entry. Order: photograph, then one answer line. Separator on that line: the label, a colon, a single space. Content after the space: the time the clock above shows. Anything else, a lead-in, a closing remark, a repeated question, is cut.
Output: 6:04
